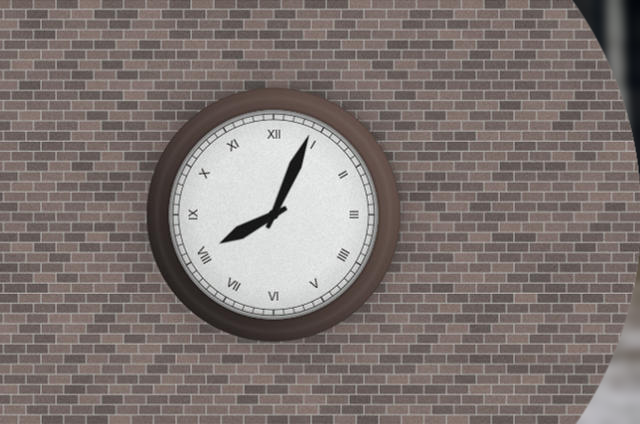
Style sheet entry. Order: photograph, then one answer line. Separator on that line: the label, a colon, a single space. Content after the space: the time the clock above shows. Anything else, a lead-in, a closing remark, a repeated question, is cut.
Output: 8:04
